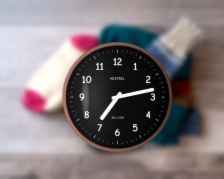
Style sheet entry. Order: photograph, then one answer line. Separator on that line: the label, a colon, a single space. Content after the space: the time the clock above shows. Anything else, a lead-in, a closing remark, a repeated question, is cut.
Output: 7:13
